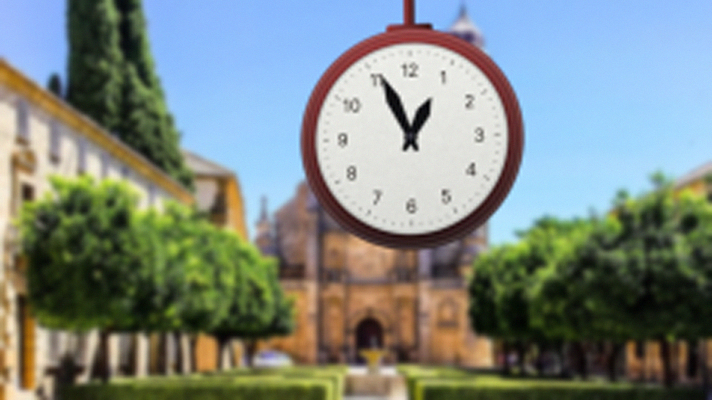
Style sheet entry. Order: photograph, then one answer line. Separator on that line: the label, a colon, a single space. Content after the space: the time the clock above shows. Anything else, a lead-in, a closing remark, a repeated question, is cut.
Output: 12:56
